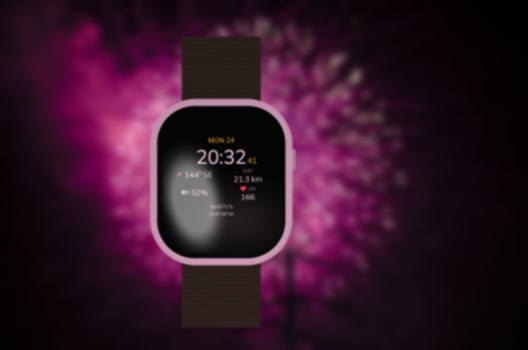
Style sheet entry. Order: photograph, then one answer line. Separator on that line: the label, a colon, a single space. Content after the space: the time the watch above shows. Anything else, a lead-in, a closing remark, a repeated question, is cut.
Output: 20:32
